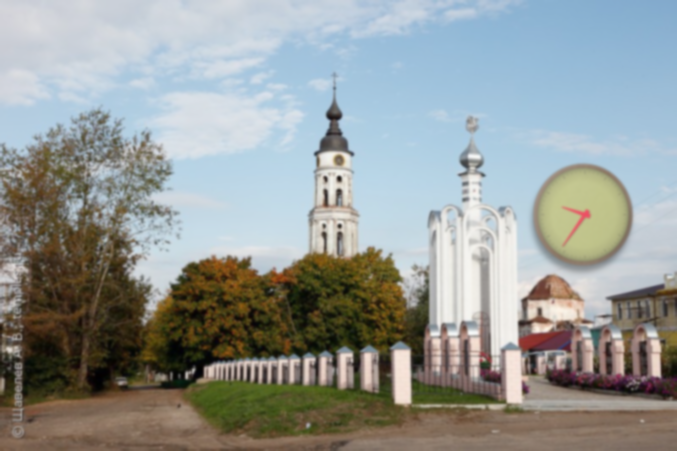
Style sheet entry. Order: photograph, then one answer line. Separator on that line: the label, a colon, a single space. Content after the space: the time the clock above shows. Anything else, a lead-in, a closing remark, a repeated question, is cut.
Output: 9:36
